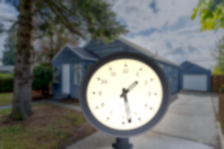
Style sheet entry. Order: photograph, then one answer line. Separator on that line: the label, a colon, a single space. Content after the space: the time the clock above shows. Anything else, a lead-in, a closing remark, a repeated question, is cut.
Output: 1:28
